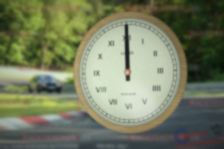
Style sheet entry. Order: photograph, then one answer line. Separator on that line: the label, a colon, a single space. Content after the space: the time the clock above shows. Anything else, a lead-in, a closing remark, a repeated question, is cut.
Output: 12:00
